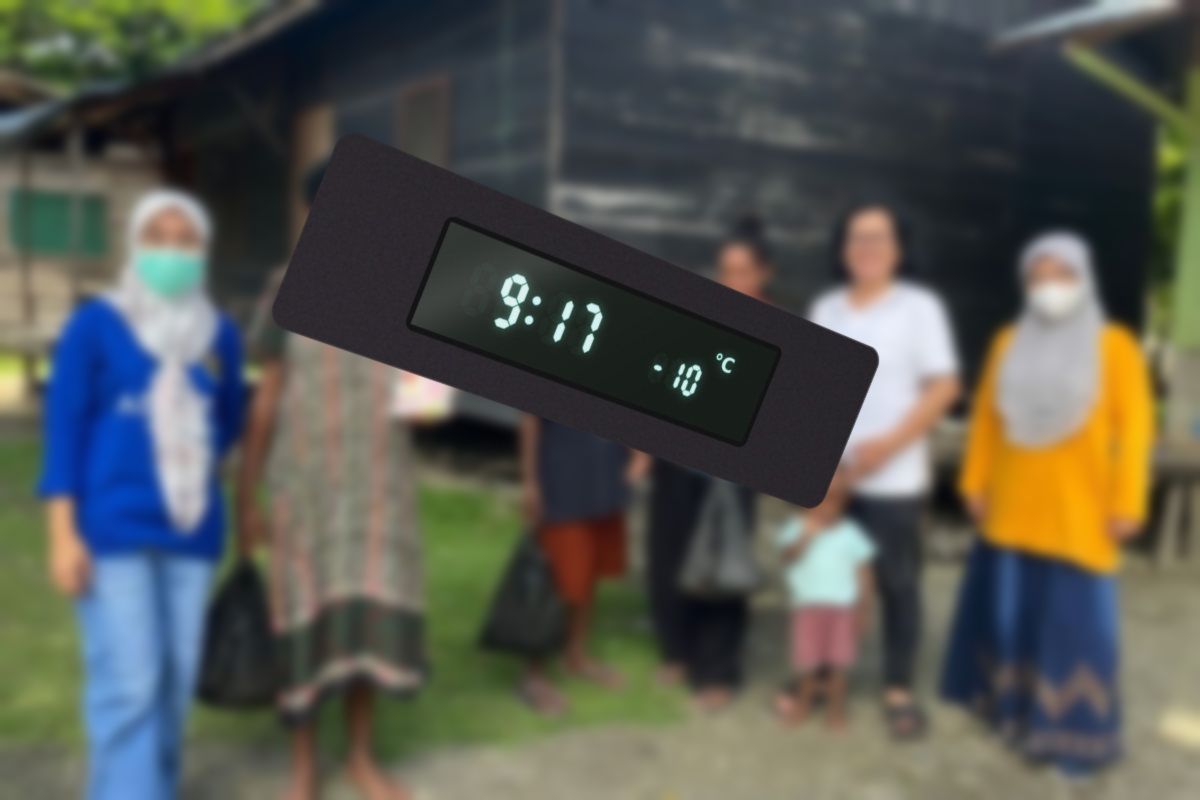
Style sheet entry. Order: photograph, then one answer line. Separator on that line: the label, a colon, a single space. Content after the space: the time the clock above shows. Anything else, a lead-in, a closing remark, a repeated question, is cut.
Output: 9:17
